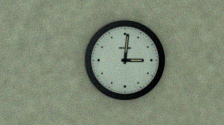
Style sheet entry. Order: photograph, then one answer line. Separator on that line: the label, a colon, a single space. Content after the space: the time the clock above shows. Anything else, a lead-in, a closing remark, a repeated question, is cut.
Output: 3:01
